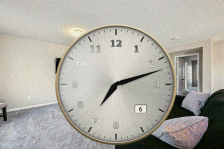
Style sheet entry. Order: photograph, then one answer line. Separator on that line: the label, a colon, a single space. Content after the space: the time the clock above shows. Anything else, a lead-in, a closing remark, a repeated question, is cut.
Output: 7:12
